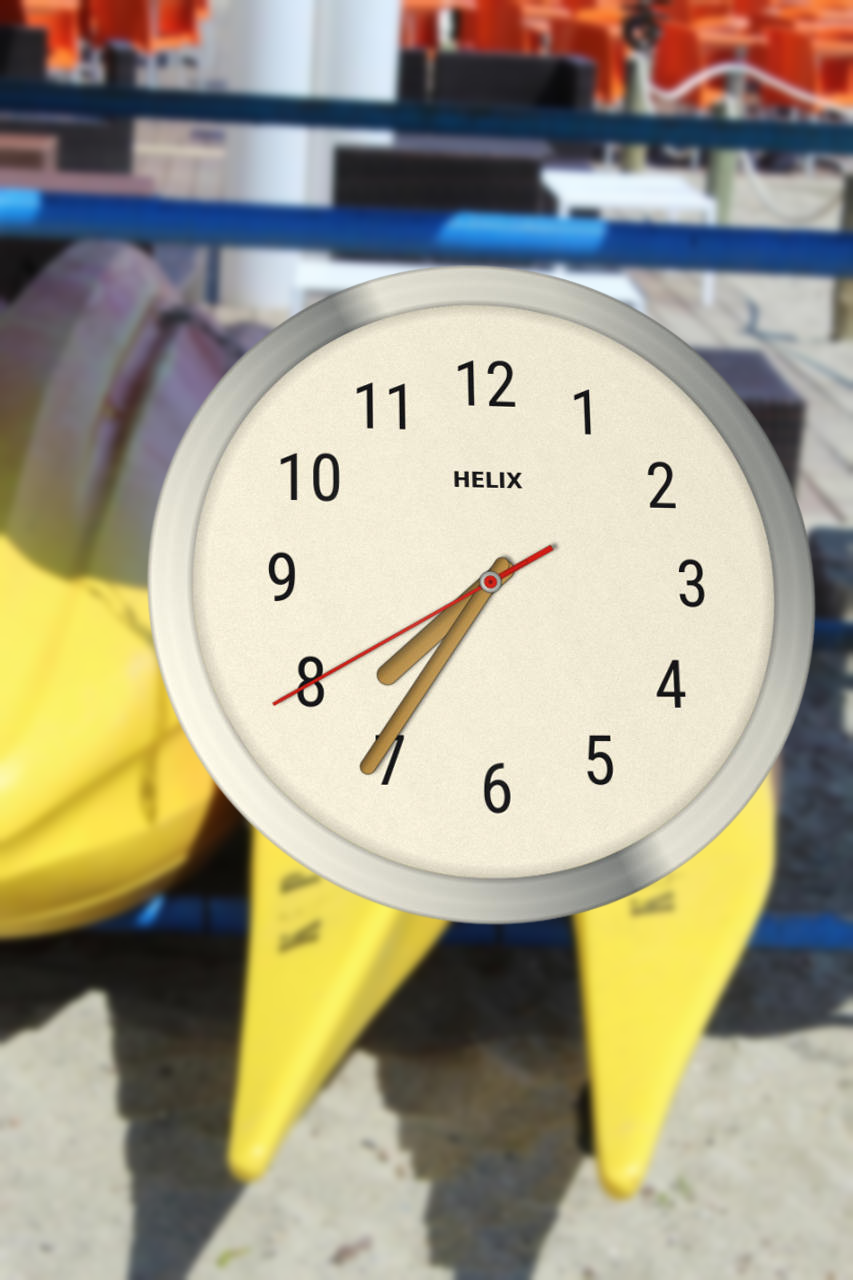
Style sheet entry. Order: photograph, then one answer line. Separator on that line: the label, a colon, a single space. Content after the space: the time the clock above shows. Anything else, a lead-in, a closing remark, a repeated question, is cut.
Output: 7:35:40
